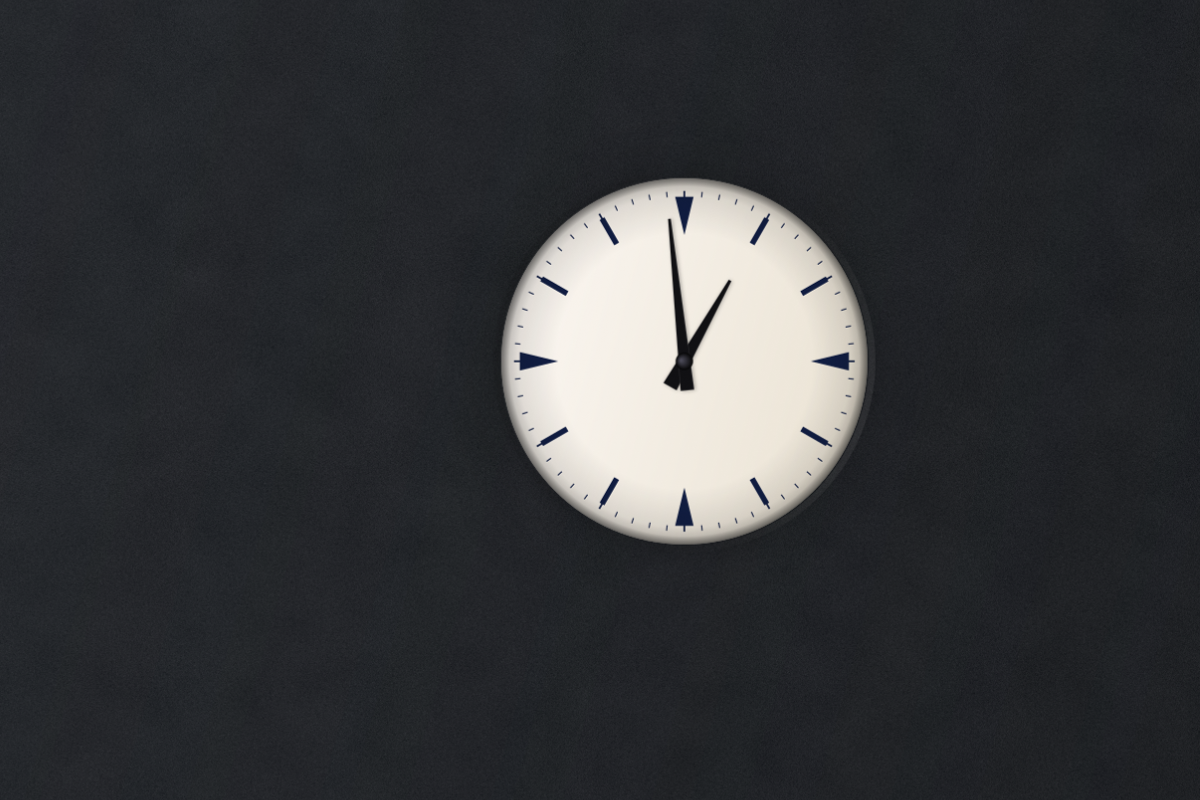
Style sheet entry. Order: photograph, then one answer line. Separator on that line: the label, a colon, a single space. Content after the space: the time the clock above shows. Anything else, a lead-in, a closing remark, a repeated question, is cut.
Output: 12:59
